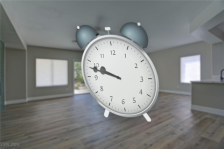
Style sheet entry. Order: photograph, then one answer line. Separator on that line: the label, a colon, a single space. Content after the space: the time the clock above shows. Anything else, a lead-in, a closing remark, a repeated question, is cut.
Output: 9:48
